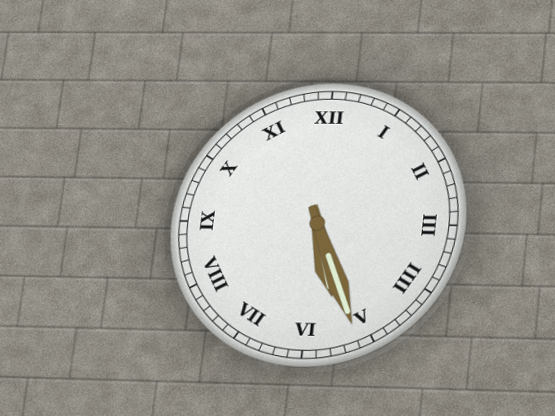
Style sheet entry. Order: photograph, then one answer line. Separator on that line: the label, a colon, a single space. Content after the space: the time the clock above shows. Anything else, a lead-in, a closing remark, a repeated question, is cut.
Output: 5:26
